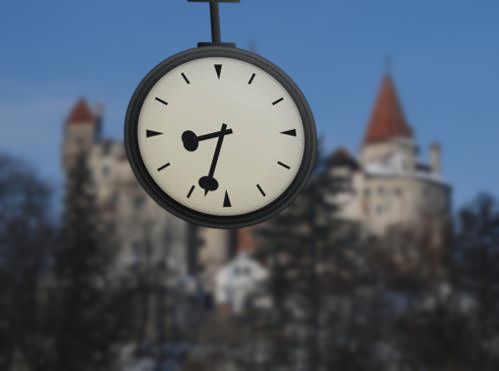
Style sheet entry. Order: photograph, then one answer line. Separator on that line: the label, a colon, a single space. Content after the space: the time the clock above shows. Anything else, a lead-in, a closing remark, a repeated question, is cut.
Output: 8:33
